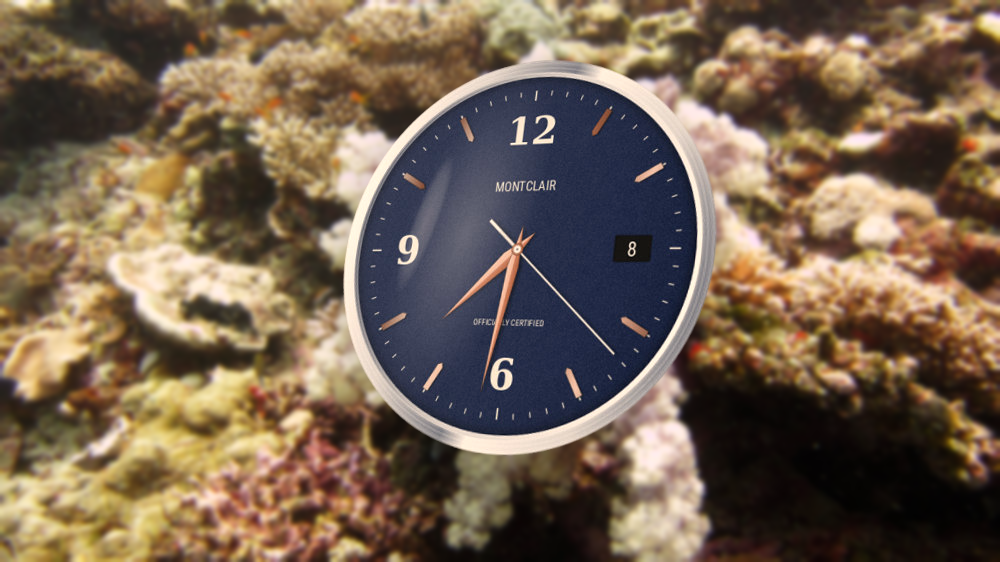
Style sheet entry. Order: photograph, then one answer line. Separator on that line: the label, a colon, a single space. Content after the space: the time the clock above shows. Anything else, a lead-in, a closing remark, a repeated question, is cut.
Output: 7:31:22
